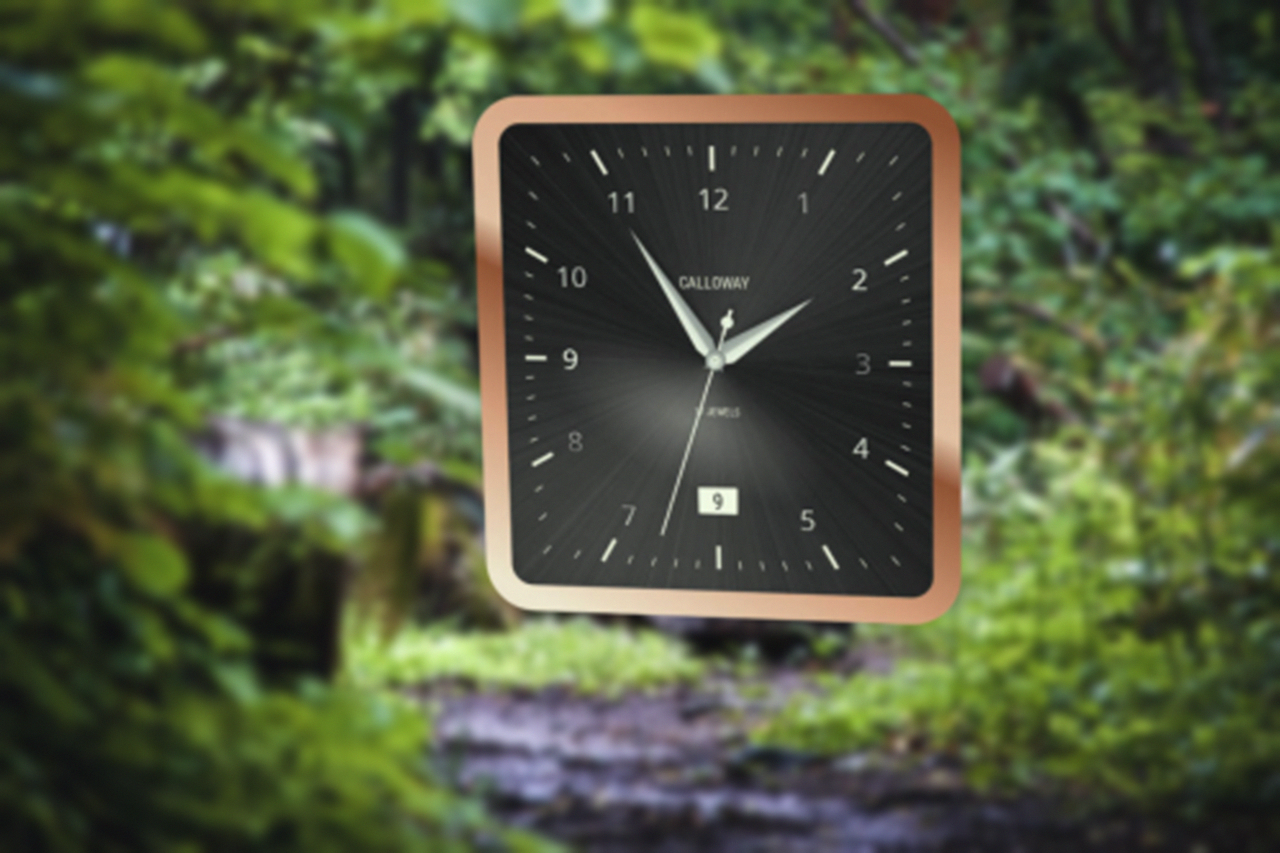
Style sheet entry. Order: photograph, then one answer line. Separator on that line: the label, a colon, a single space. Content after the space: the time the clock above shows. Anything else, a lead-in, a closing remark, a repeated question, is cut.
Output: 1:54:33
